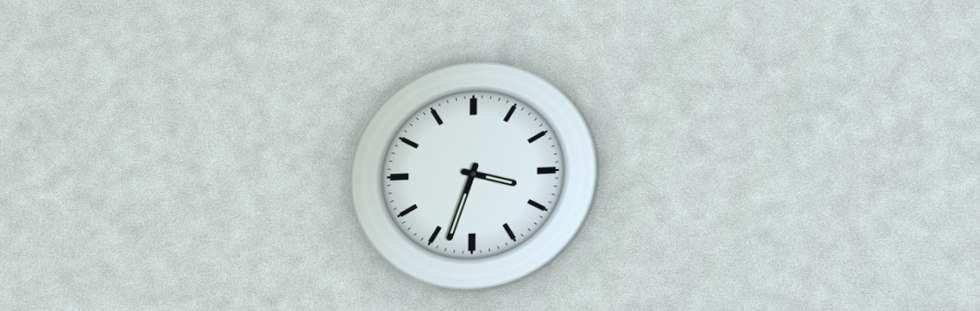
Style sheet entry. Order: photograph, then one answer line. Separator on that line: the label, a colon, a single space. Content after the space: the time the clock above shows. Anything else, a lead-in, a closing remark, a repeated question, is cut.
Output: 3:33
